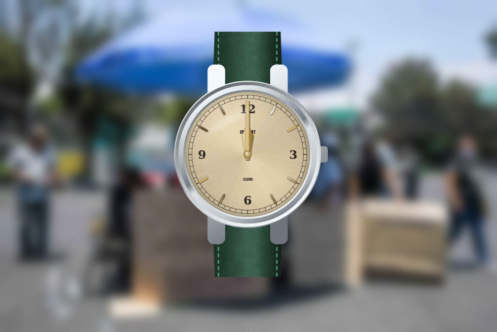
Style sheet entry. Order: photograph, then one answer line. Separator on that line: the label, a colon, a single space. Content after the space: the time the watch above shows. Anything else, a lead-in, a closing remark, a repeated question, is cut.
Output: 12:00
